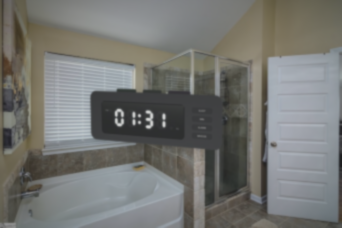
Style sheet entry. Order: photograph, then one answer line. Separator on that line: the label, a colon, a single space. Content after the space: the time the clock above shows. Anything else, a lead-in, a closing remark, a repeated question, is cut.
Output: 1:31
